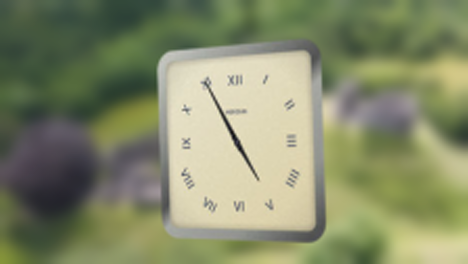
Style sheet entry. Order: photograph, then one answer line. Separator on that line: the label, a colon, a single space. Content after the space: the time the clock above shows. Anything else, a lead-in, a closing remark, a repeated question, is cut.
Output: 4:55
